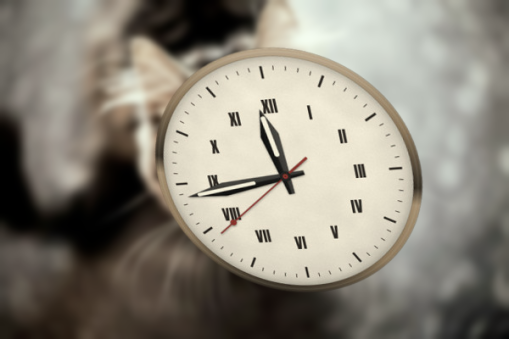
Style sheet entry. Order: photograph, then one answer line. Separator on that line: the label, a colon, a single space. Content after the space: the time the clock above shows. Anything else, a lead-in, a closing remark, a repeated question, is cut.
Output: 11:43:39
